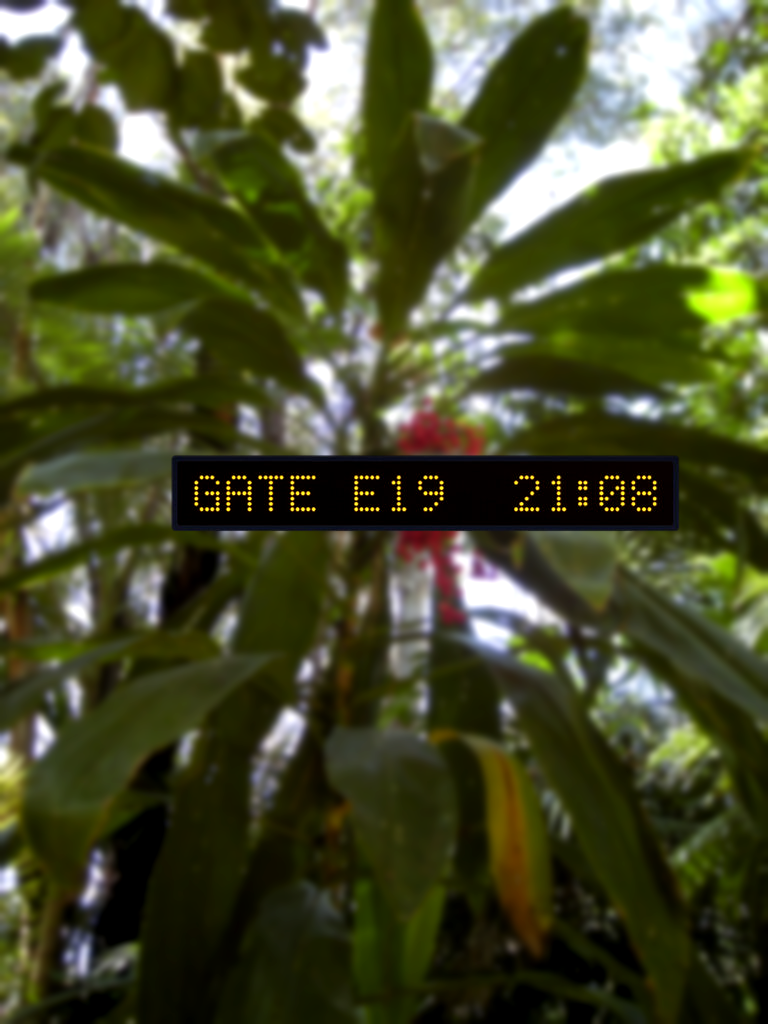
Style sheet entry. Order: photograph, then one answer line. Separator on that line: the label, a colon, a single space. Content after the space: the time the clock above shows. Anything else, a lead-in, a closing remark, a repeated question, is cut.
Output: 21:08
